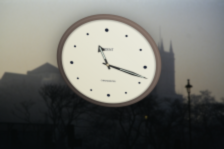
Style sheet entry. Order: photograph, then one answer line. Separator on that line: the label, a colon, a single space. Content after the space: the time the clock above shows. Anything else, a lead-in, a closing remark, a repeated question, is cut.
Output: 11:18
